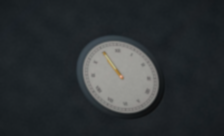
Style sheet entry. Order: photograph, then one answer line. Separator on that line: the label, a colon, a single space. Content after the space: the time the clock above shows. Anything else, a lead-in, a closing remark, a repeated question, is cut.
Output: 10:55
